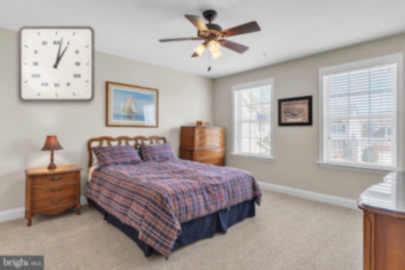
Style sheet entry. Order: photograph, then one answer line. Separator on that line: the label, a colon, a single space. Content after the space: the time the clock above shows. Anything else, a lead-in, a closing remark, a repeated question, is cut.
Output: 1:02
